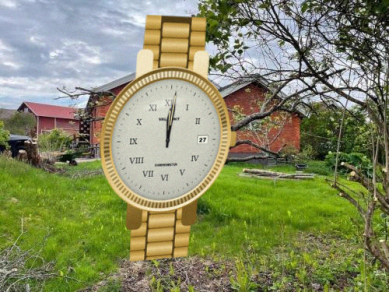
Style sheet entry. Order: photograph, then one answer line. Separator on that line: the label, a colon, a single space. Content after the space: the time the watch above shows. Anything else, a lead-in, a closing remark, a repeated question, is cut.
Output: 12:01
